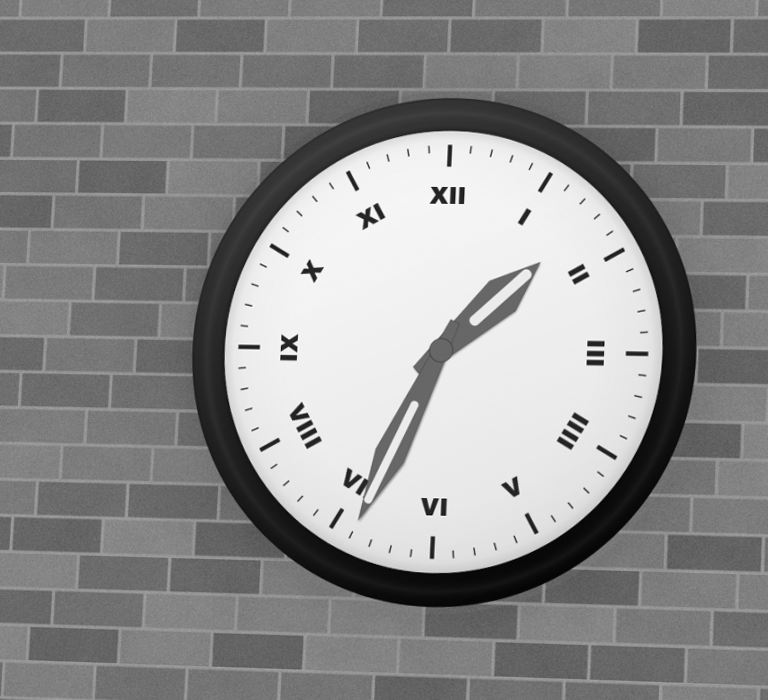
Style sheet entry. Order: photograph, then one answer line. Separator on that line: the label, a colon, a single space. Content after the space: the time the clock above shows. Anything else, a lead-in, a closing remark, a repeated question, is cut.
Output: 1:34
